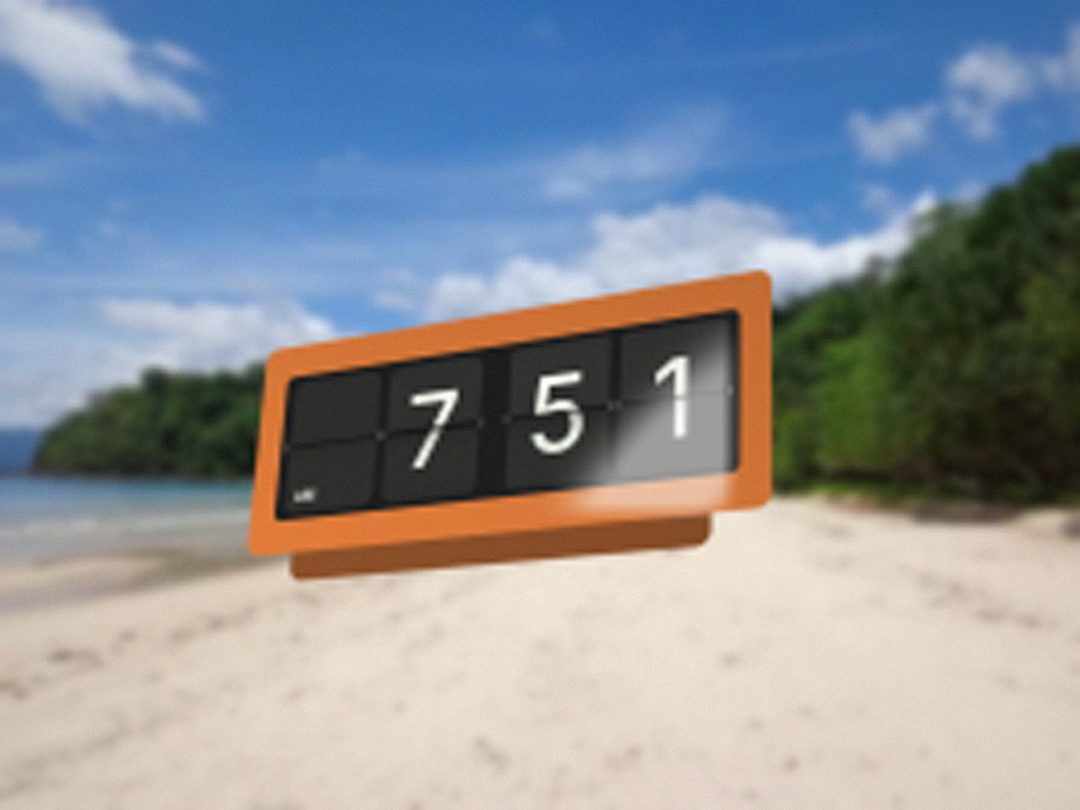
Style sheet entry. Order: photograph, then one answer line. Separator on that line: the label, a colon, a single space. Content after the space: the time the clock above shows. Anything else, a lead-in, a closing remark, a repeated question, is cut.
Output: 7:51
